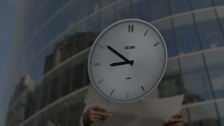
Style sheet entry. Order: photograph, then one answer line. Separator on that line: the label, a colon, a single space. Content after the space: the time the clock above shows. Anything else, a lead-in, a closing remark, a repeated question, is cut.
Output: 8:51
